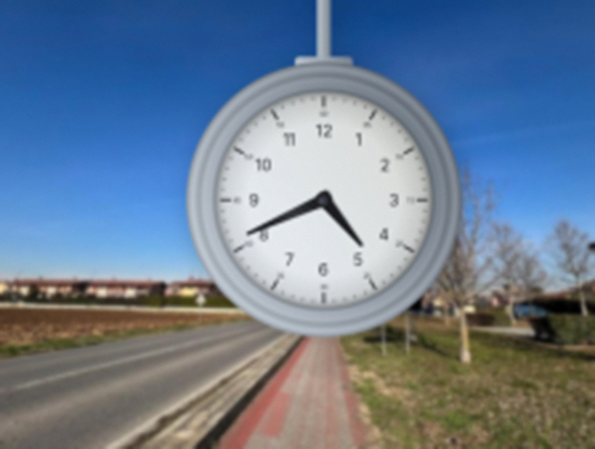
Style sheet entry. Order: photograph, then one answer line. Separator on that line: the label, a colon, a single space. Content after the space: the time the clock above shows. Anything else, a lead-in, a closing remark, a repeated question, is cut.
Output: 4:41
